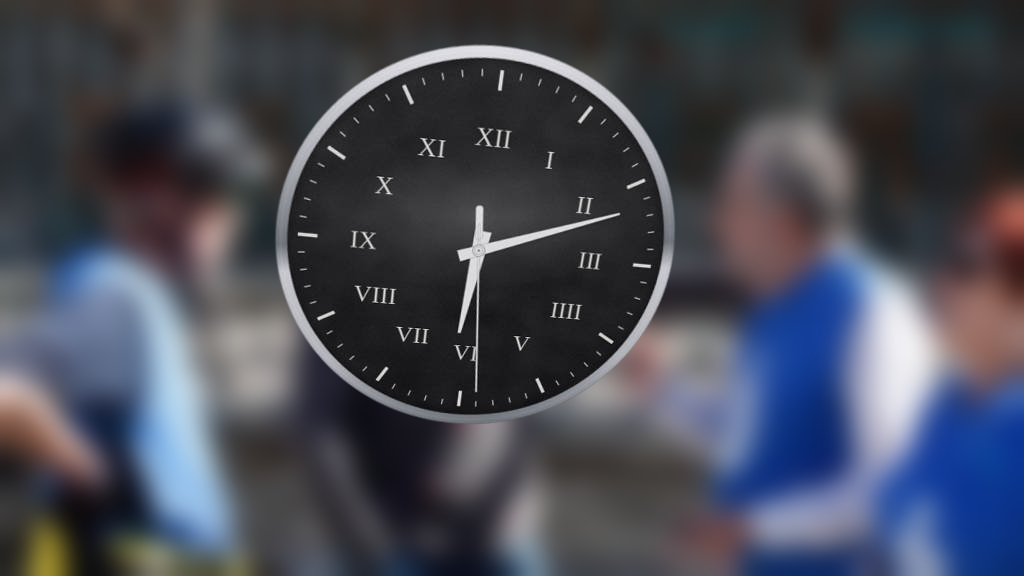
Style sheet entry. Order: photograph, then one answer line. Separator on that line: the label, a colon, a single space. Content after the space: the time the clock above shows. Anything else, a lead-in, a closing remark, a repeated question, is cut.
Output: 6:11:29
